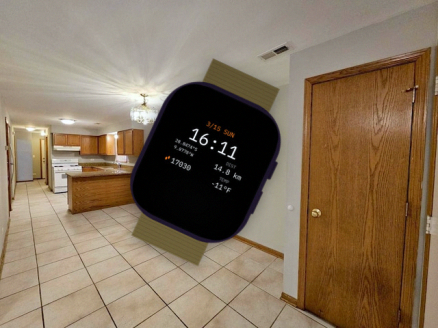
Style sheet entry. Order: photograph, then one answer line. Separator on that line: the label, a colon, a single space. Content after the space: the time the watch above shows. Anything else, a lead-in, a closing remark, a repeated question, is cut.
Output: 16:11
